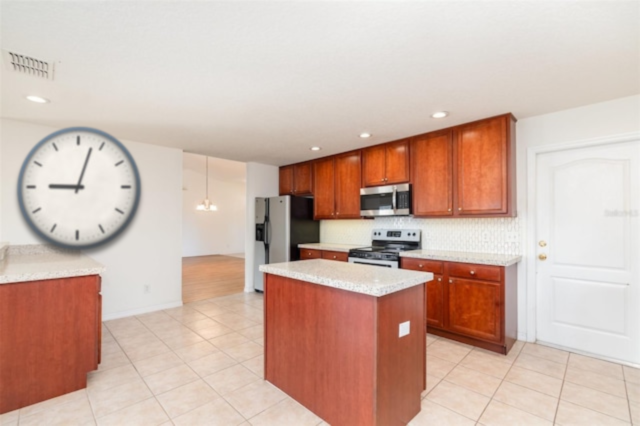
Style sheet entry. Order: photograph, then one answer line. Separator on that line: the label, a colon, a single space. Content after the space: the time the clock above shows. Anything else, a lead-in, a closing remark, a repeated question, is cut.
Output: 9:03
